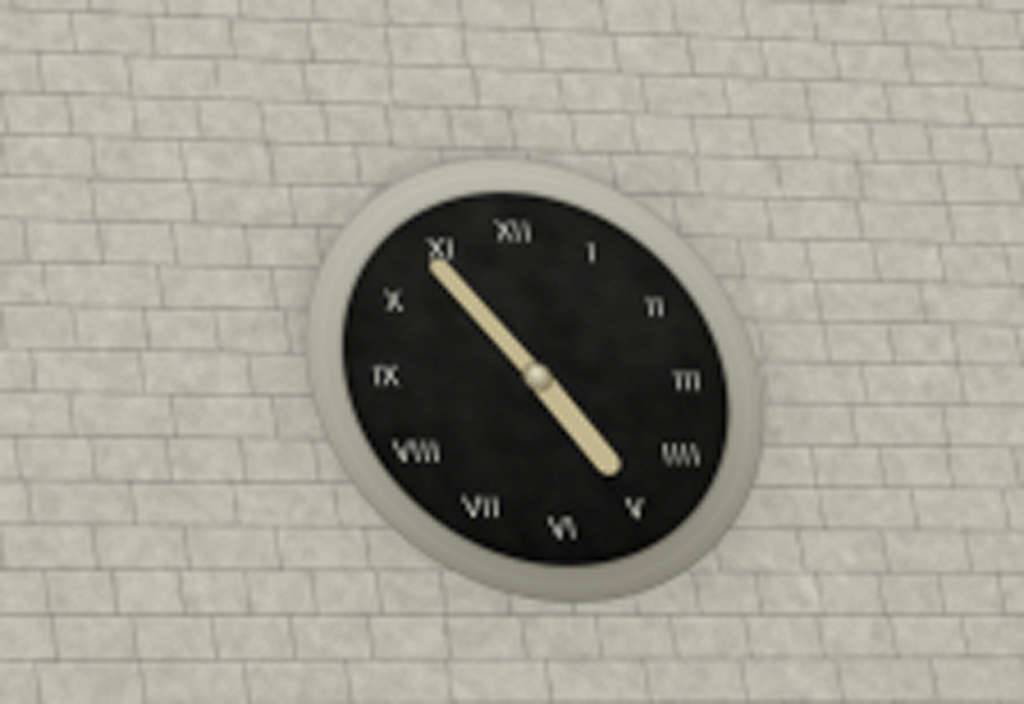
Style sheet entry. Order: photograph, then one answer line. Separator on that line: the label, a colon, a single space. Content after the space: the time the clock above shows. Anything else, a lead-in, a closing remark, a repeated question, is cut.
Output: 4:54
